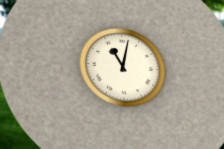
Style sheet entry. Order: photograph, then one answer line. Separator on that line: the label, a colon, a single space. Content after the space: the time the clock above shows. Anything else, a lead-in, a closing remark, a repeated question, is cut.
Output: 11:02
